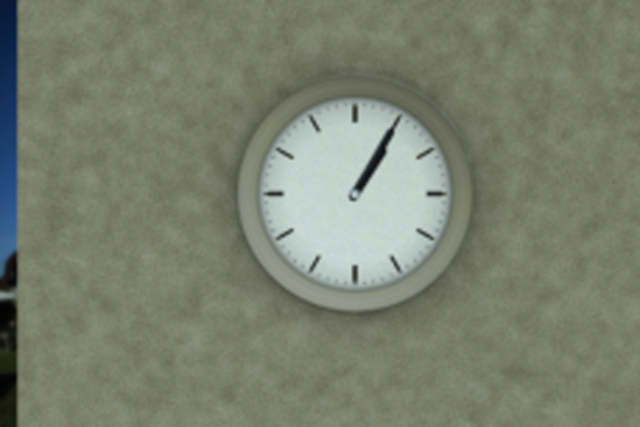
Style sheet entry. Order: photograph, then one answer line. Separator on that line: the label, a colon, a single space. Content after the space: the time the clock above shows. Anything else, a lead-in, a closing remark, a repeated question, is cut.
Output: 1:05
